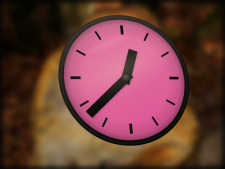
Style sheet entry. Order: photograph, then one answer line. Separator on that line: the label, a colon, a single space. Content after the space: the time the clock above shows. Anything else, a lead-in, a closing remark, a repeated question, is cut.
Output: 12:38
